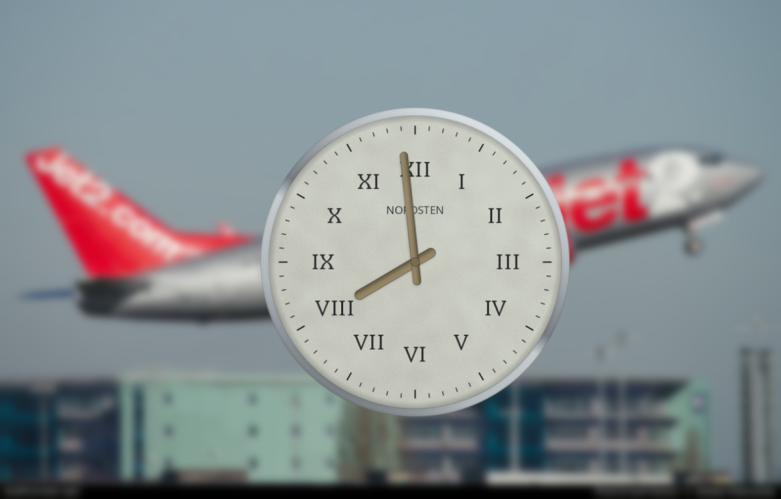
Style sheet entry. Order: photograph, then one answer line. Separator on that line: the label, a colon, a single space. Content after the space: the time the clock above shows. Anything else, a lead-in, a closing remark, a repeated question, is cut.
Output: 7:59
